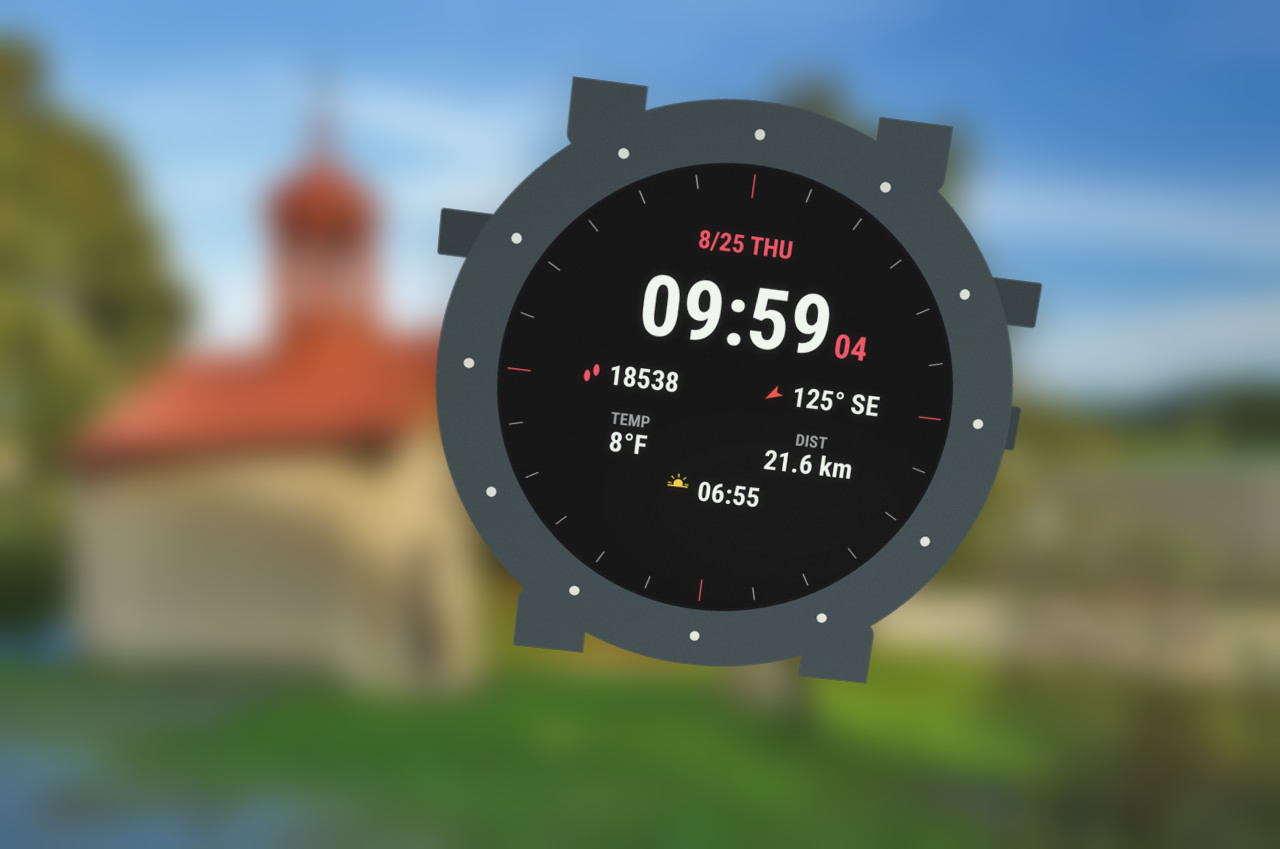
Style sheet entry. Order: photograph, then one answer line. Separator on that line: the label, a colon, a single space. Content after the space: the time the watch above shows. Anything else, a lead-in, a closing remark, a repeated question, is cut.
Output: 9:59:04
